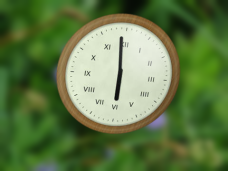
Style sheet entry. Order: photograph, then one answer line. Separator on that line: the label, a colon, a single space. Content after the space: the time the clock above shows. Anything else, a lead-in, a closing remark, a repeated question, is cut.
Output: 5:59
